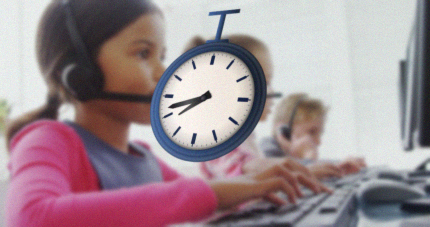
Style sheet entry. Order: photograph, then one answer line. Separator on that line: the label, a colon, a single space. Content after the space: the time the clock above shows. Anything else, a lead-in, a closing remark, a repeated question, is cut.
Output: 7:42
